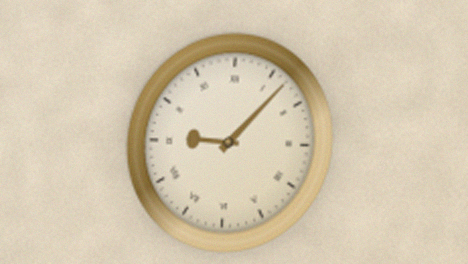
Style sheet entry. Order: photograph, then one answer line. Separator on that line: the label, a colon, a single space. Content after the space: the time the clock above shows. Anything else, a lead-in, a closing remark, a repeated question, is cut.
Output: 9:07
